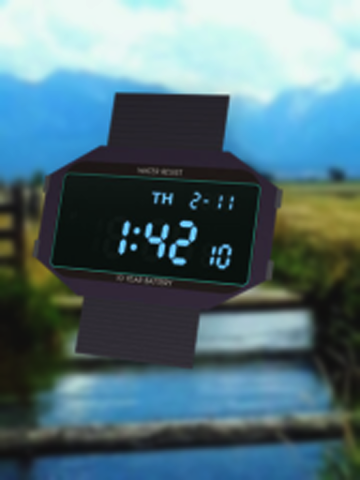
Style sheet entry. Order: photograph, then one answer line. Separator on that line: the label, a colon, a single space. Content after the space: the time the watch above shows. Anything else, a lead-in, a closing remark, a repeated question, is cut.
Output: 1:42:10
